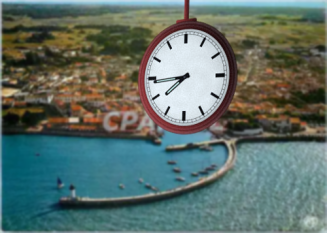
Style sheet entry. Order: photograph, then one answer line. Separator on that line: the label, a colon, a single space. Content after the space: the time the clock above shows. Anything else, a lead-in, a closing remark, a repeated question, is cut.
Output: 7:44
